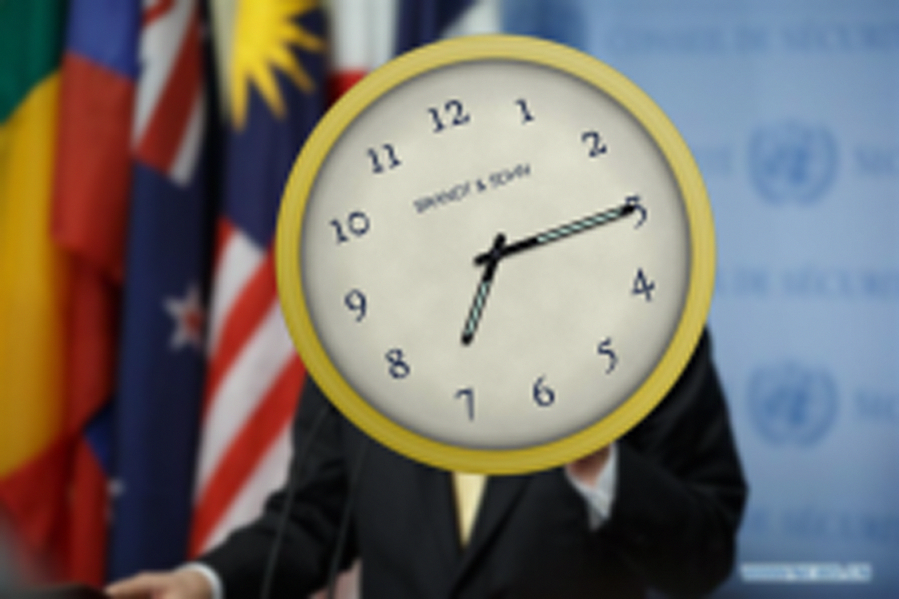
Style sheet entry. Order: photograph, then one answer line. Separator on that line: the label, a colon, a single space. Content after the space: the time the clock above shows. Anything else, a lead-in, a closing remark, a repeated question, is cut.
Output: 7:15
